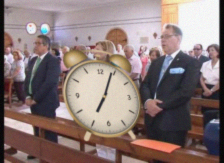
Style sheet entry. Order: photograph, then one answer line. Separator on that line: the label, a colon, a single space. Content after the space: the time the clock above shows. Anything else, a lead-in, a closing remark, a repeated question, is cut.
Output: 7:04
